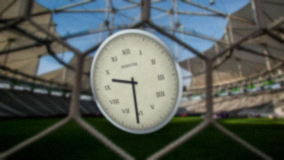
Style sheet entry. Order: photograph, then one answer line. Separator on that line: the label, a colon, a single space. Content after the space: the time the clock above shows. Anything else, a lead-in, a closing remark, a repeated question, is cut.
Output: 9:31
